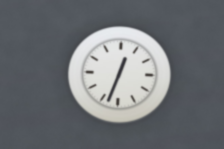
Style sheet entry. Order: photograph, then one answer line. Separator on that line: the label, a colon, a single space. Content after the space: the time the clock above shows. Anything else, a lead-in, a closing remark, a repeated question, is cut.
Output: 12:33
